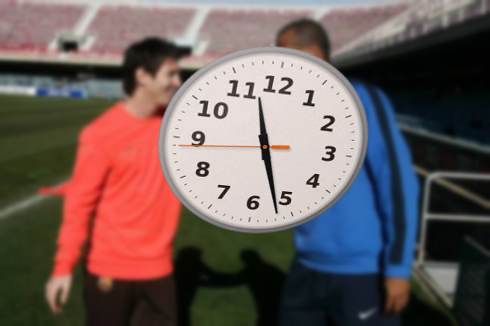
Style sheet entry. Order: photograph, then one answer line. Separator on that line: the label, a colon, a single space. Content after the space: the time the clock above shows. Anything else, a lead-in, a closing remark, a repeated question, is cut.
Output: 11:26:44
